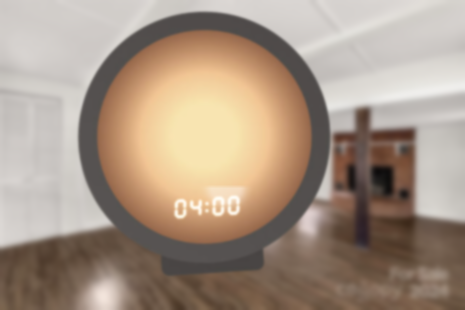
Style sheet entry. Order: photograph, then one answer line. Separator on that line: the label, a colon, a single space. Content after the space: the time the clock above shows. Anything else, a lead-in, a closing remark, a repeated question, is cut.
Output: 4:00
